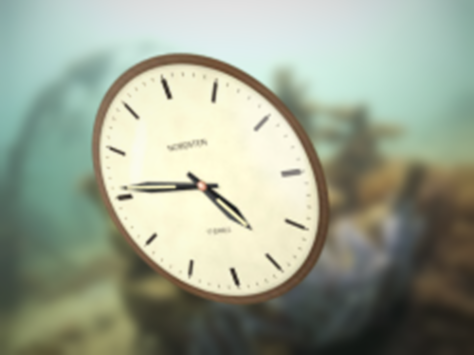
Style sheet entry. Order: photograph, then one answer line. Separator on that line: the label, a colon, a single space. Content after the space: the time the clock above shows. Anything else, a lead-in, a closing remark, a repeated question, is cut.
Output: 4:46
